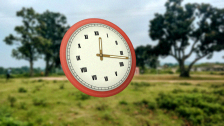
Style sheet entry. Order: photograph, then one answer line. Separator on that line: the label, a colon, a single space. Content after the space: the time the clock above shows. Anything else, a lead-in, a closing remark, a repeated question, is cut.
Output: 12:17
